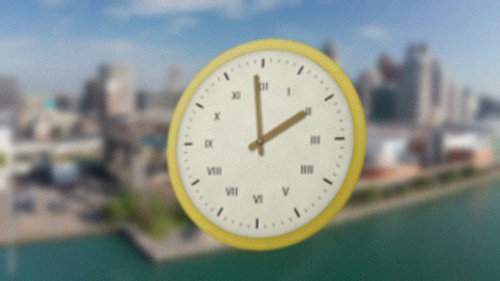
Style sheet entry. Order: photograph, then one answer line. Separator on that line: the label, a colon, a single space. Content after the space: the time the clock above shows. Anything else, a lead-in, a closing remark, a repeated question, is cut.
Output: 1:59
